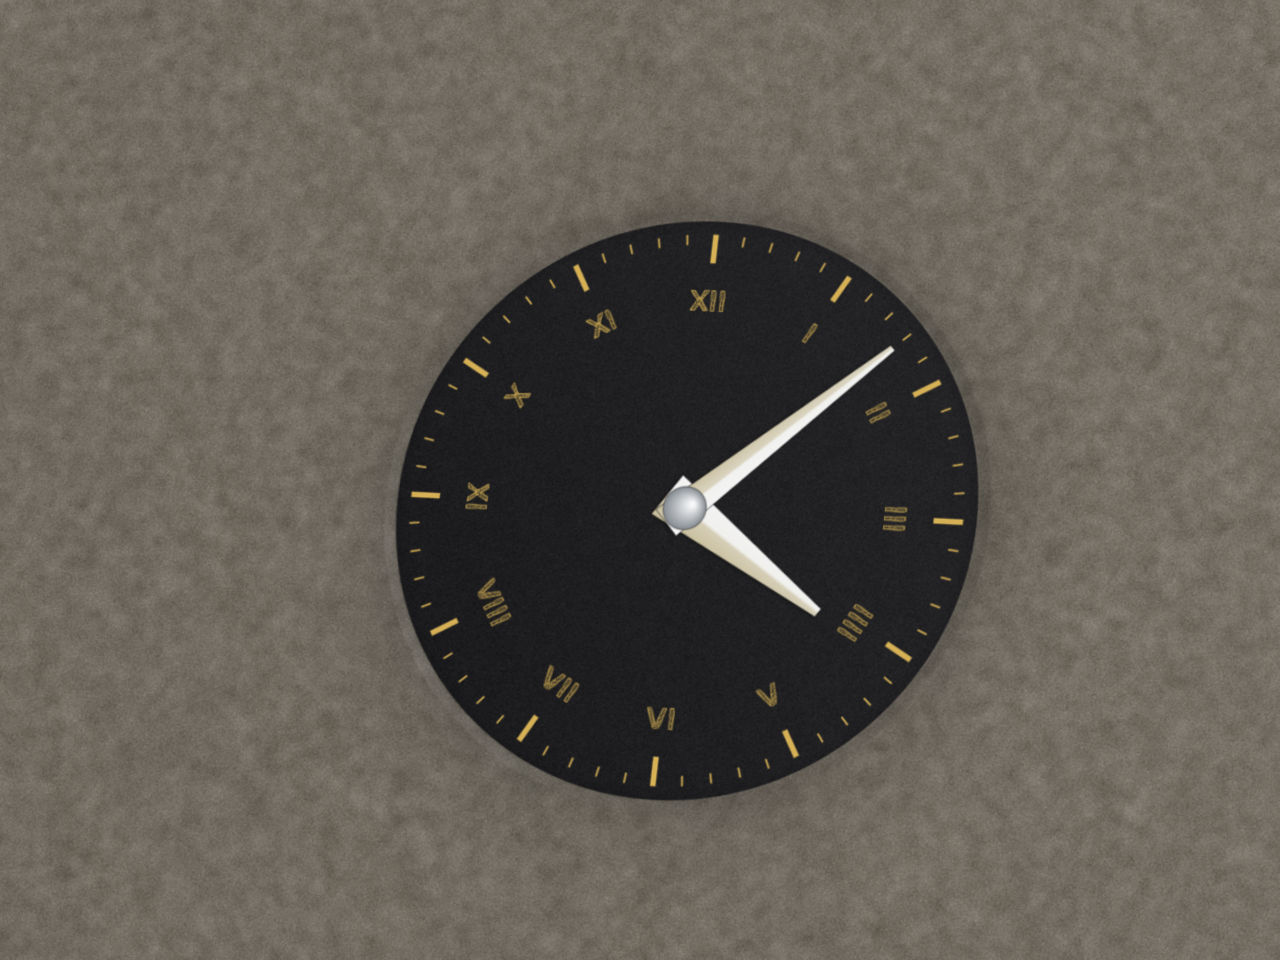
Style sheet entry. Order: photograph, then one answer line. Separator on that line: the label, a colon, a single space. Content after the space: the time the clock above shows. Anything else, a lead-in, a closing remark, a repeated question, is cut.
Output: 4:08
